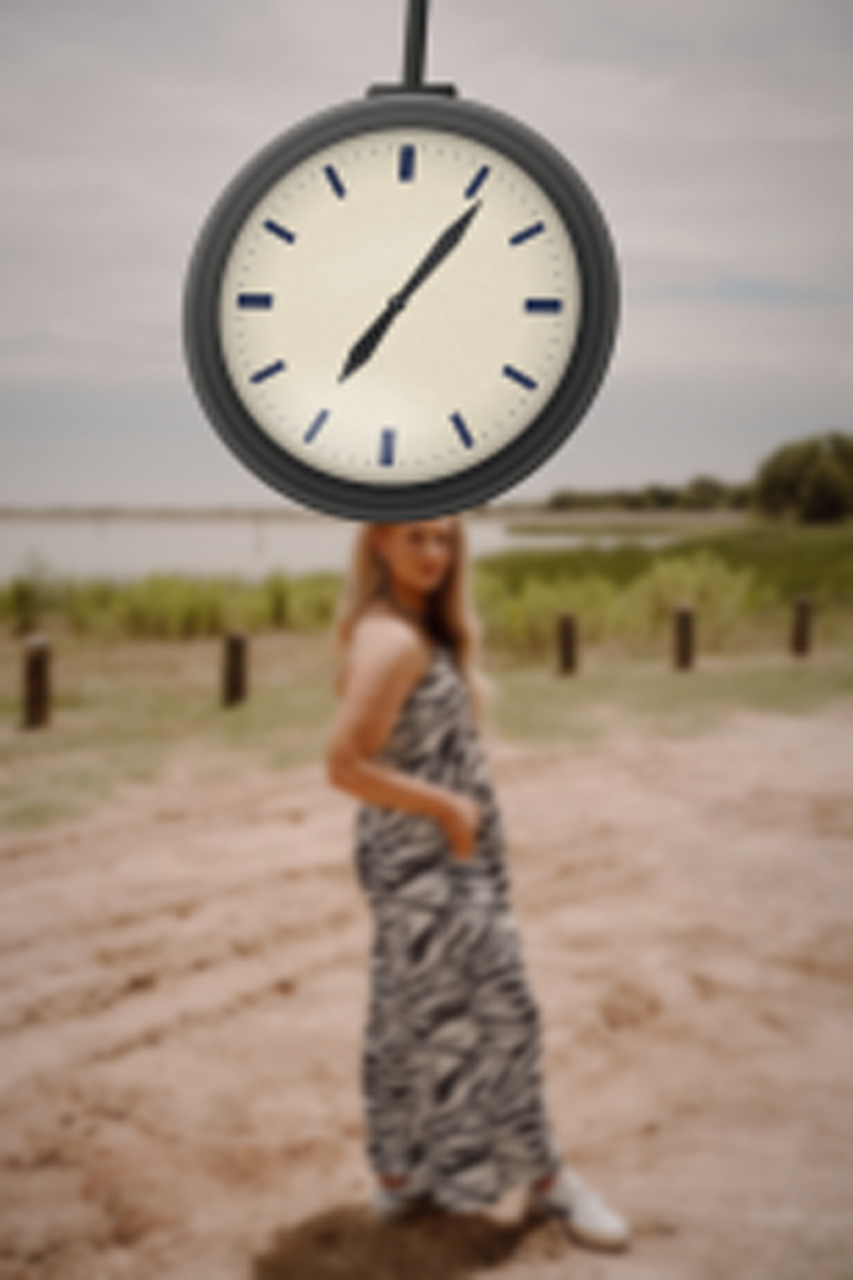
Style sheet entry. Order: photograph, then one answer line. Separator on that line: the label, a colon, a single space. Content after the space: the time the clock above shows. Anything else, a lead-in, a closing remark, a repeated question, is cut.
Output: 7:06
